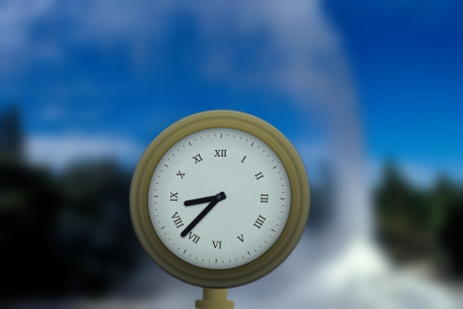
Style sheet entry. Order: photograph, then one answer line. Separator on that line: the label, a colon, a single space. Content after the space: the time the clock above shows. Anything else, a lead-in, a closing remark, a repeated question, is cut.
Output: 8:37
